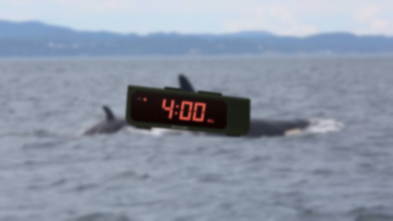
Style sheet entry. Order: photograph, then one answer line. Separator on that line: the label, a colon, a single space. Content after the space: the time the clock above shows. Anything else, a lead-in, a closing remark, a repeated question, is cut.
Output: 4:00
